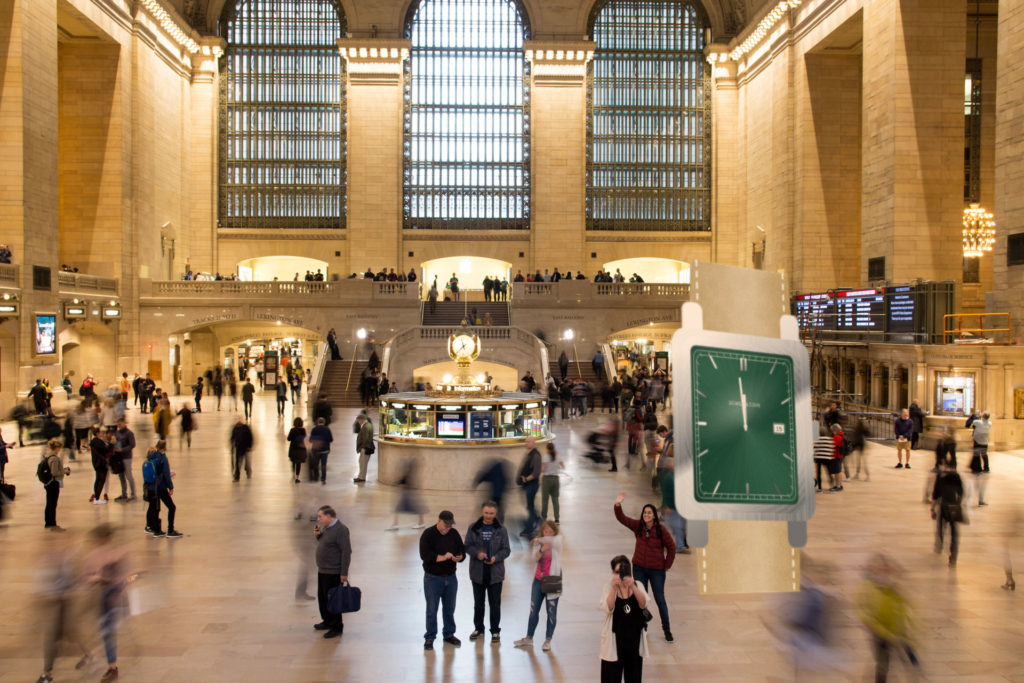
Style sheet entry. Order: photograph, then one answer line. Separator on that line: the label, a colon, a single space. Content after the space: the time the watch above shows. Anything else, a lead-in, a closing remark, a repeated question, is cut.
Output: 11:59
